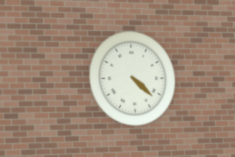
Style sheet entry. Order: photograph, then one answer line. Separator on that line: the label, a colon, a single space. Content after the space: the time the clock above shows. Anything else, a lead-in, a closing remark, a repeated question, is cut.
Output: 4:22
